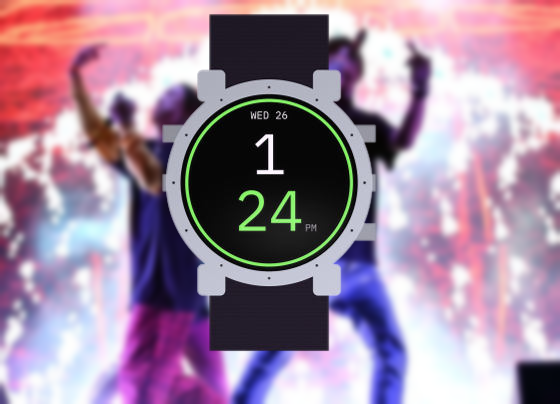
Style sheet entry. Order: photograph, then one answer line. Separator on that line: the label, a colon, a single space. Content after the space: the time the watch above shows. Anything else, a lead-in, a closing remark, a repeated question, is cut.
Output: 1:24
